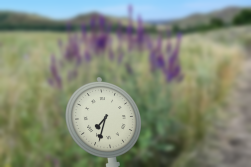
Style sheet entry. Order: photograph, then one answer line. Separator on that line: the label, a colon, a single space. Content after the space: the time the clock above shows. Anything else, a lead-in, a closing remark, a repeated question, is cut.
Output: 7:34
